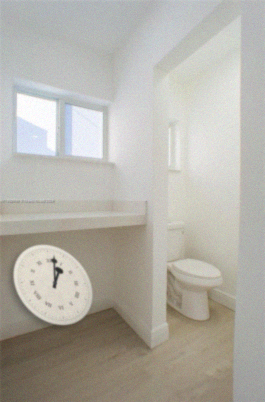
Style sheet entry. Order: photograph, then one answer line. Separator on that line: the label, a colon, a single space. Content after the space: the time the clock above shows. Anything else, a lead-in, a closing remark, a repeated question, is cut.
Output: 1:02
